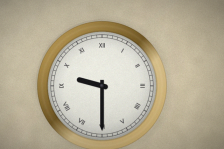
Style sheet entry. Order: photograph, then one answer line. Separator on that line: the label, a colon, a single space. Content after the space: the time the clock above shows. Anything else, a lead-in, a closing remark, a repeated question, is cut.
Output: 9:30
